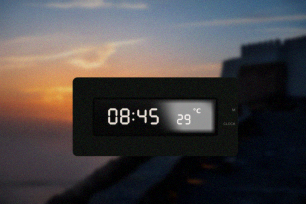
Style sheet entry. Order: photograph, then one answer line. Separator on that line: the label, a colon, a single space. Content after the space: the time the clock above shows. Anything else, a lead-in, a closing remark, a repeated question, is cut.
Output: 8:45
